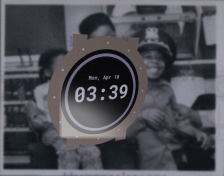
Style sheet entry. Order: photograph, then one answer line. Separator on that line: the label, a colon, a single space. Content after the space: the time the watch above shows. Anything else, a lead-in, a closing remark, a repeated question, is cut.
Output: 3:39
